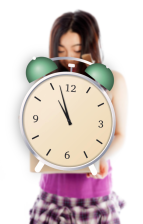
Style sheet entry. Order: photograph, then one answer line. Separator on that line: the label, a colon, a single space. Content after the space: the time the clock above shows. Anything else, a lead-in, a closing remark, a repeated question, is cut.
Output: 10:57
